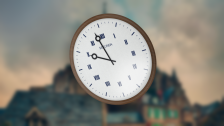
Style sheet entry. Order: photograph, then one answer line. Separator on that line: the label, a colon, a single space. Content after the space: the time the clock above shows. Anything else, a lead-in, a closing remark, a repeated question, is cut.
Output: 9:58
